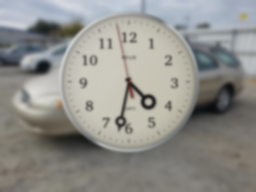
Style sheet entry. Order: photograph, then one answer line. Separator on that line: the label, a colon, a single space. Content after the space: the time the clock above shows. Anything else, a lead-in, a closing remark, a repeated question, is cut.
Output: 4:31:58
